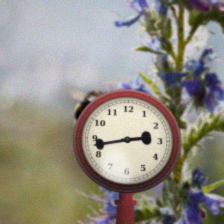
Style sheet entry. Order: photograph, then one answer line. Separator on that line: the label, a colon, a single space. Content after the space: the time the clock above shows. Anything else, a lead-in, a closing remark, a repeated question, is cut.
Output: 2:43
